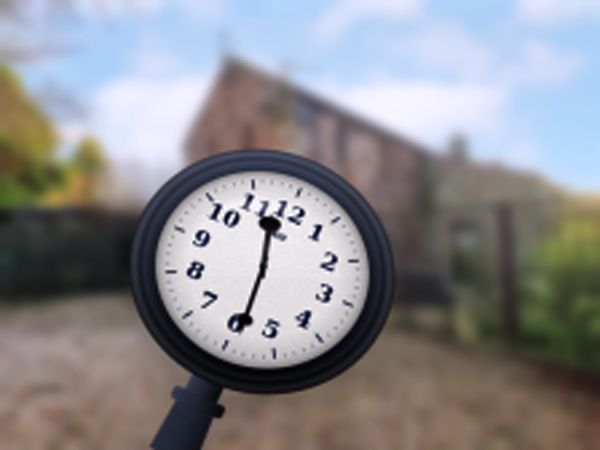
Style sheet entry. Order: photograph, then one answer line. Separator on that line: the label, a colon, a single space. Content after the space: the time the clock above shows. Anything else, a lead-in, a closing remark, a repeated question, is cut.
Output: 11:29
